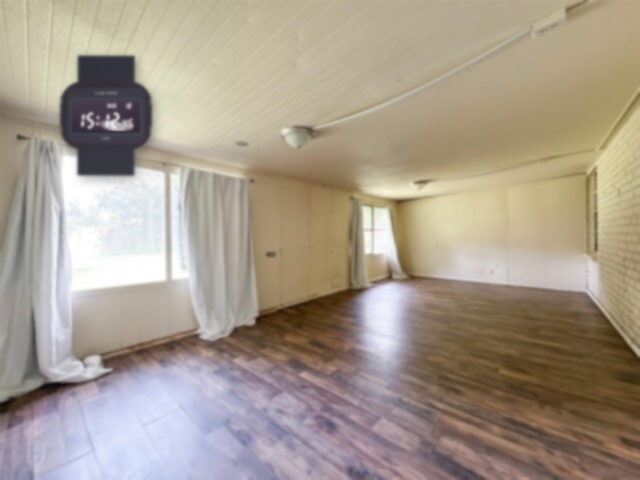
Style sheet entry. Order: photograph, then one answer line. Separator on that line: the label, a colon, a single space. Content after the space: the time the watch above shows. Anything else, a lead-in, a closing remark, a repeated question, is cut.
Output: 15:12
